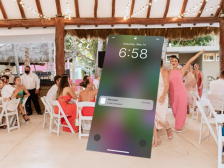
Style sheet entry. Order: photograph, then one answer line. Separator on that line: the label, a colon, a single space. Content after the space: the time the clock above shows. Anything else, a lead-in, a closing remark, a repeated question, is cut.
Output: 6:58
